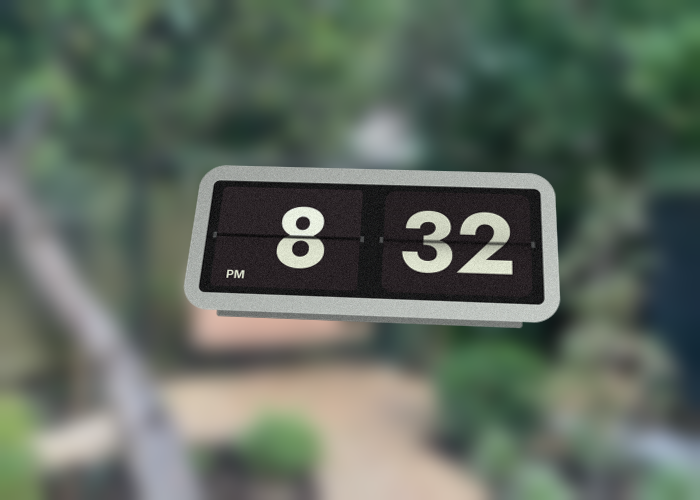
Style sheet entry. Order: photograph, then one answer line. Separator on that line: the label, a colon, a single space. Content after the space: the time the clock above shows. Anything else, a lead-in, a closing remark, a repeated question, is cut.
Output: 8:32
